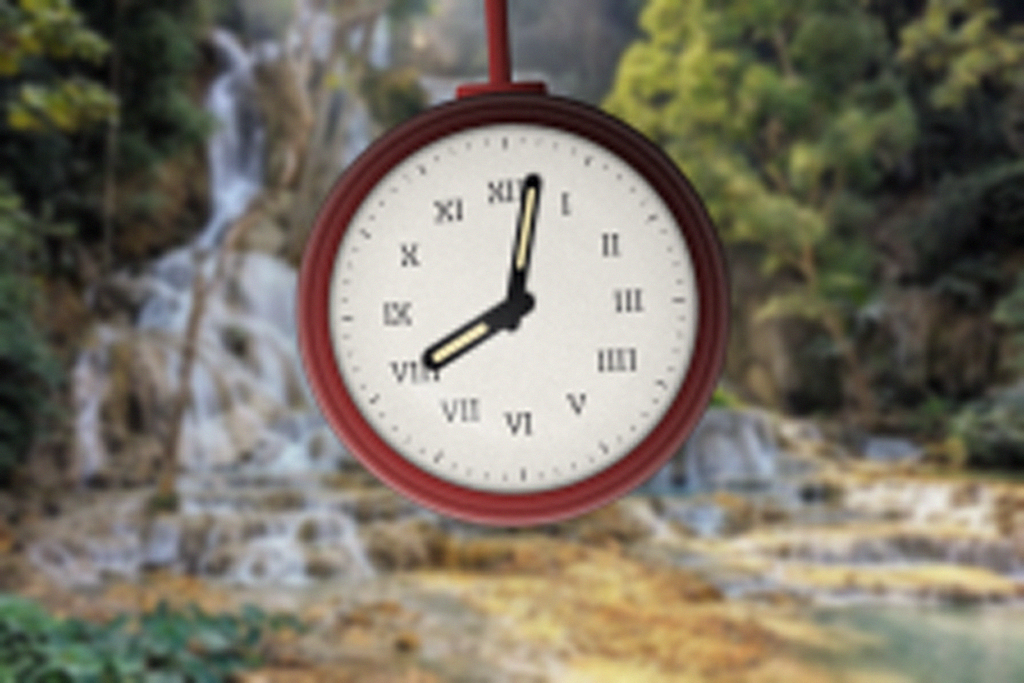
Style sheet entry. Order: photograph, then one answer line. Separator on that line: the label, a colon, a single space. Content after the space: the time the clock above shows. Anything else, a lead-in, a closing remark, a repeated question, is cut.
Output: 8:02
